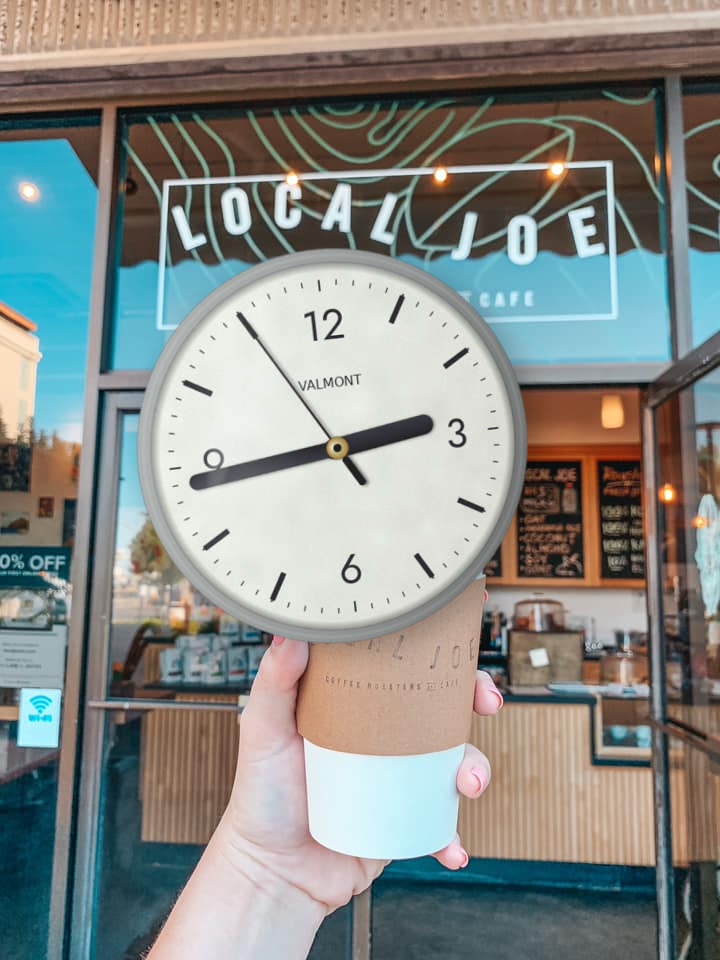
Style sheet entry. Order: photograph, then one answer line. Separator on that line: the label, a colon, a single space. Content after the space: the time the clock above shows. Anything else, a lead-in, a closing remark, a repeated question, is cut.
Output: 2:43:55
